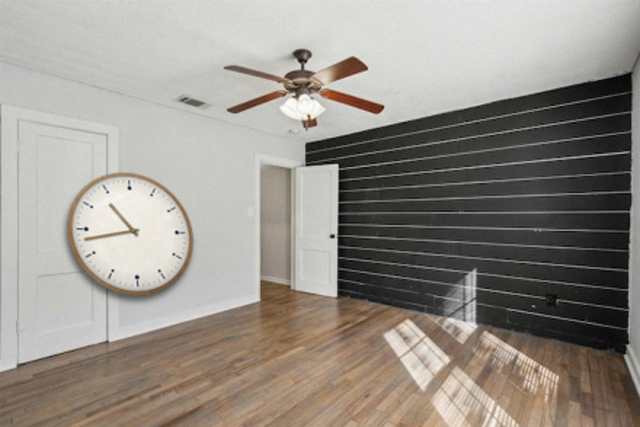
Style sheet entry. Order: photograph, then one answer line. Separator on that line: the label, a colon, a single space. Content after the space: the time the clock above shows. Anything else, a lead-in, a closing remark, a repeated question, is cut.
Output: 10:43
